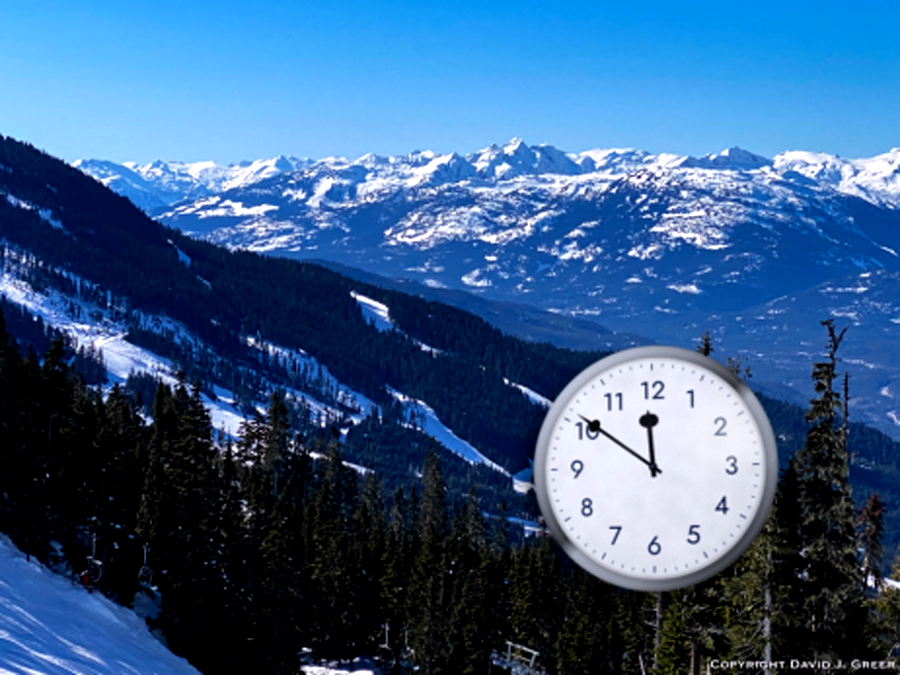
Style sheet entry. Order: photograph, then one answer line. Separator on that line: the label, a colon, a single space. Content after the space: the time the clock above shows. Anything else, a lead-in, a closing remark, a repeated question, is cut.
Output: 11:51
